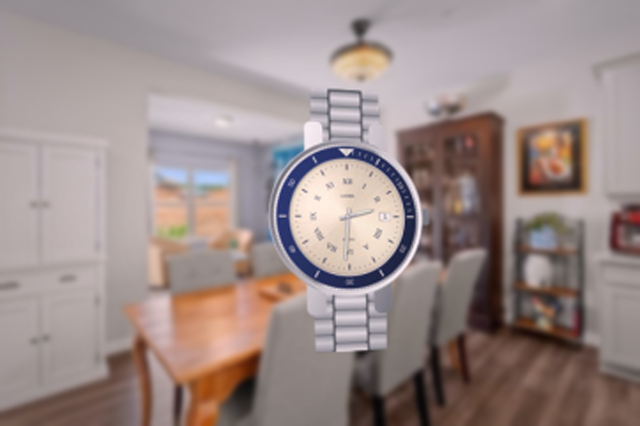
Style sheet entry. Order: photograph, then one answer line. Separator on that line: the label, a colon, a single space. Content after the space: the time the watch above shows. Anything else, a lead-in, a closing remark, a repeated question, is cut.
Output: 2:31
